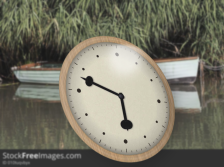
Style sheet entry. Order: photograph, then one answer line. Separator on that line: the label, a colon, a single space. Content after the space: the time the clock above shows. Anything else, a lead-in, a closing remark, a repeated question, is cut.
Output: 5:48
